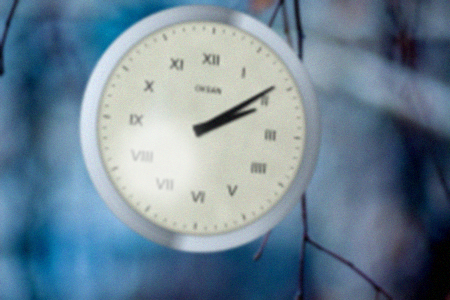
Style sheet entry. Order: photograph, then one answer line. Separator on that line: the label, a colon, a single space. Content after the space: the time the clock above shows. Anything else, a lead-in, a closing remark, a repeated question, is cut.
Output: 2:09
